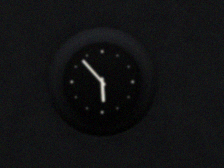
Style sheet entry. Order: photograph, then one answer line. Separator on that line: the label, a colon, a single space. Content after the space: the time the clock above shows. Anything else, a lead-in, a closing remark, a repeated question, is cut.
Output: 5:53
